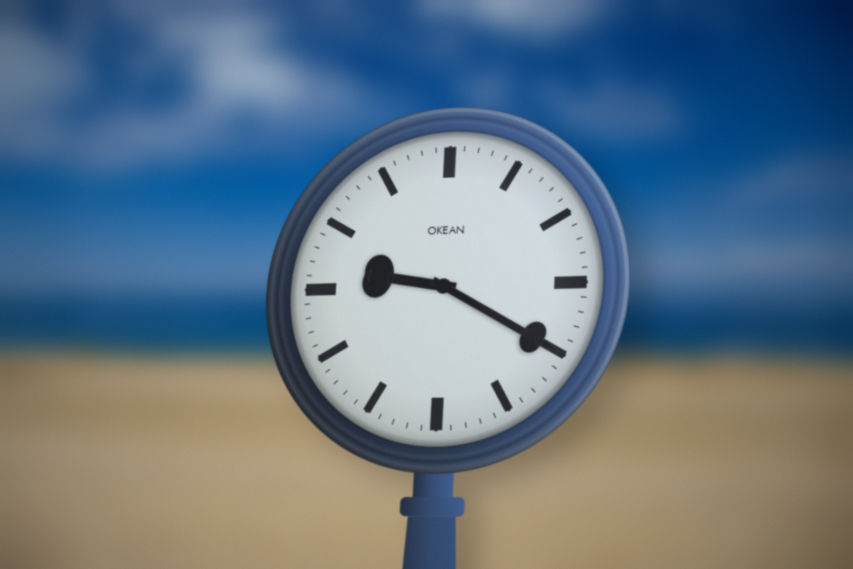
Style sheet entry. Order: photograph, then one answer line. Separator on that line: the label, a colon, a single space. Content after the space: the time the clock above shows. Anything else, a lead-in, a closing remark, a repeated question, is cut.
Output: 9:20
